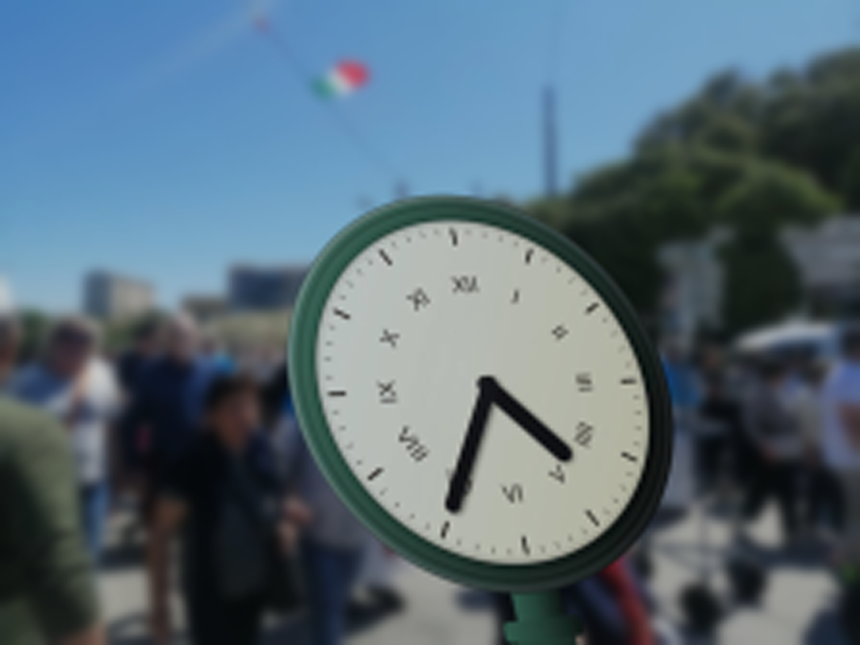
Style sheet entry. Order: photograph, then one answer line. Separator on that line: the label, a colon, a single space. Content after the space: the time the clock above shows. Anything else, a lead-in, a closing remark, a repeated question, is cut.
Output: 4:35
